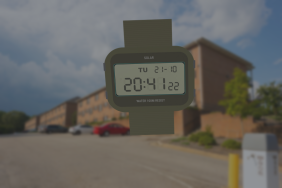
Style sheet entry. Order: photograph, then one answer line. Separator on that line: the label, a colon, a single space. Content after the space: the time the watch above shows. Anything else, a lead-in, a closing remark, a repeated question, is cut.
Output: 20:41:22
